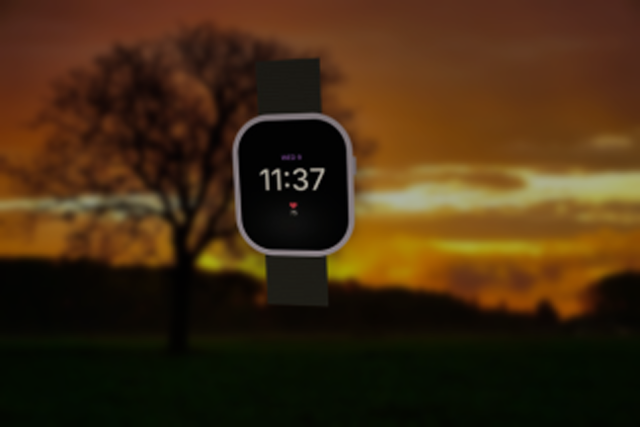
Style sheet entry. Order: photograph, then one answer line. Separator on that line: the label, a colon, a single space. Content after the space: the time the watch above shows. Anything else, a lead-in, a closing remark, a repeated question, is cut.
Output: 11:37
